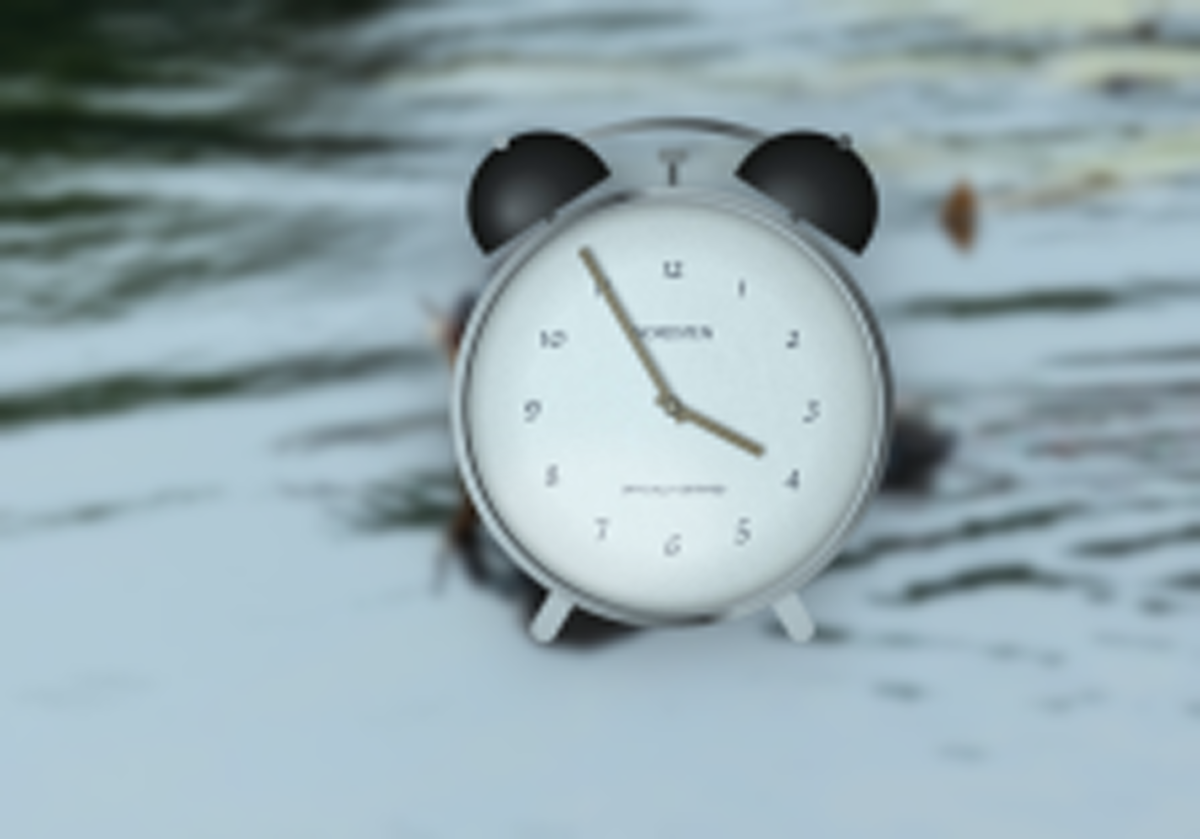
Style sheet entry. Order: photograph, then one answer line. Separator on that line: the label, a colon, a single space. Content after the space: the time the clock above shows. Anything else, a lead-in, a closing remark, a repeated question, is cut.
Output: 3:55
